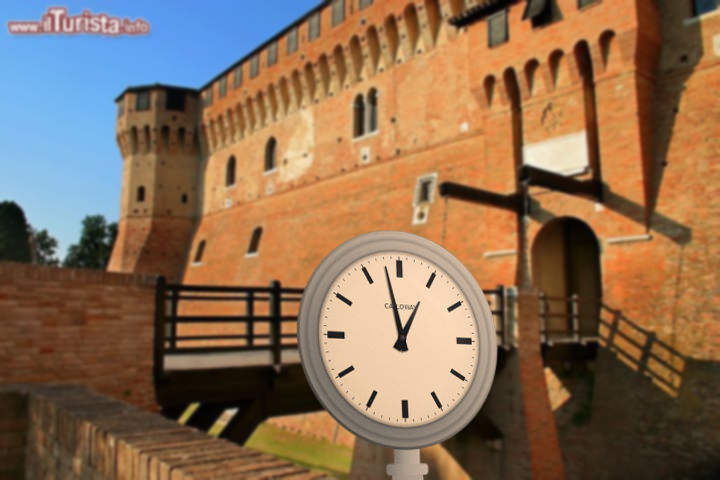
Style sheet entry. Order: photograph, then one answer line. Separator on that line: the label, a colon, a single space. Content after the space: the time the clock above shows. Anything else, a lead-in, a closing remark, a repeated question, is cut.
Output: 12:58
